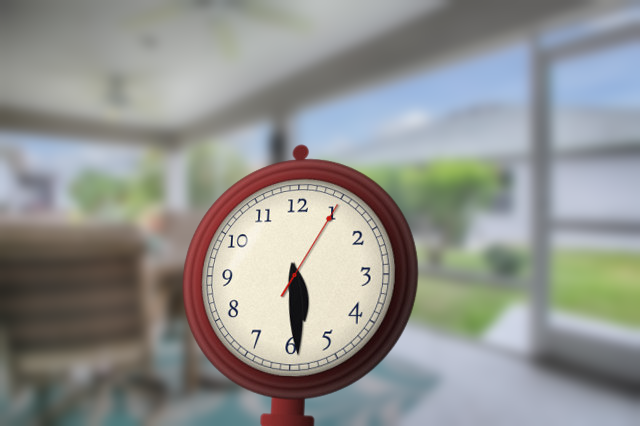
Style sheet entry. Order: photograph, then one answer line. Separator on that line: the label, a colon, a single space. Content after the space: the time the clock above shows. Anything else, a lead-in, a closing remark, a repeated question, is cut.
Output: 5:29:05
